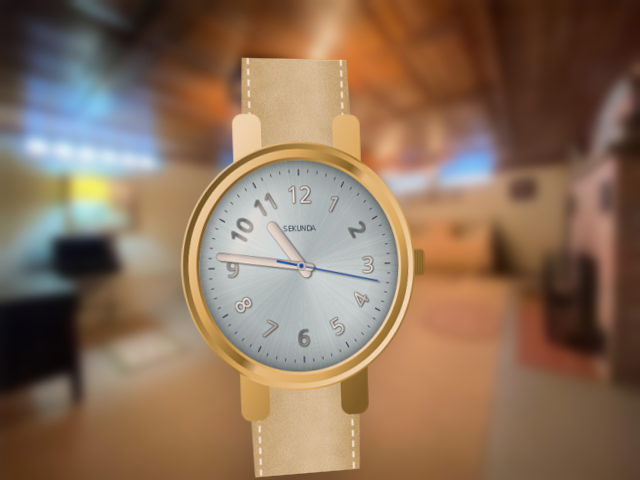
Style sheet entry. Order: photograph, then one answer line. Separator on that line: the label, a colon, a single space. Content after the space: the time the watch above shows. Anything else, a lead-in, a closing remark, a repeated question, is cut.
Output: 10:46:17
